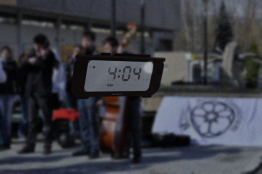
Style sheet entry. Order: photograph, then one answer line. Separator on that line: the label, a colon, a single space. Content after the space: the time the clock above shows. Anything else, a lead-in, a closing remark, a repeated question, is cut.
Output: 4:04
